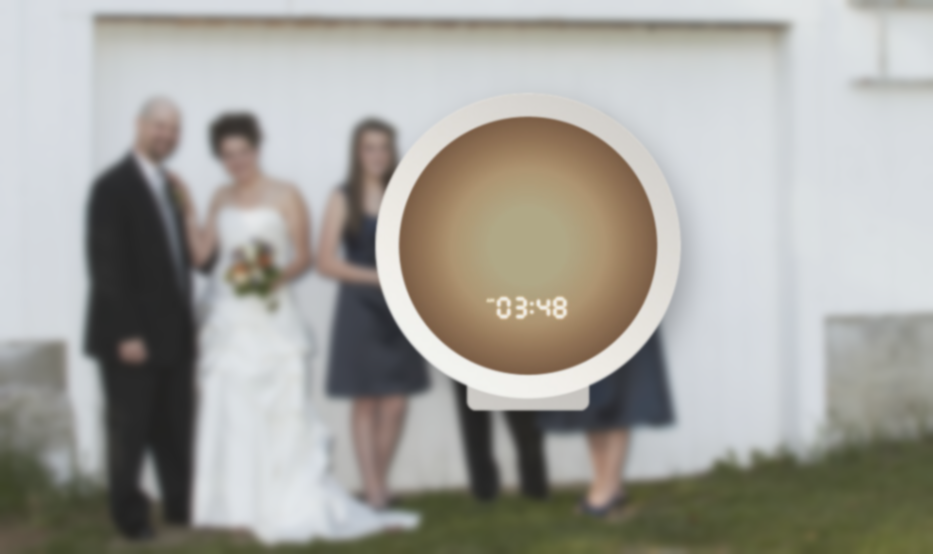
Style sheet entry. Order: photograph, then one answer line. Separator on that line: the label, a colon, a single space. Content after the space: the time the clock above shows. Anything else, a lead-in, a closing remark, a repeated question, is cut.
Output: 3:48
